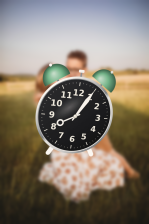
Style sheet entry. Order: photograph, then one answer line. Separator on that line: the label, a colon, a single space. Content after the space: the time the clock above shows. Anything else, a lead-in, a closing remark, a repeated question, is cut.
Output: 8:05
